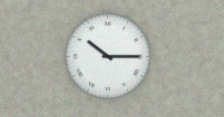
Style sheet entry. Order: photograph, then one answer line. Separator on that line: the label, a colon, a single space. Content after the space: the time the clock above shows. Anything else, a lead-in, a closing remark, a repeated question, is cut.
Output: 10:15
